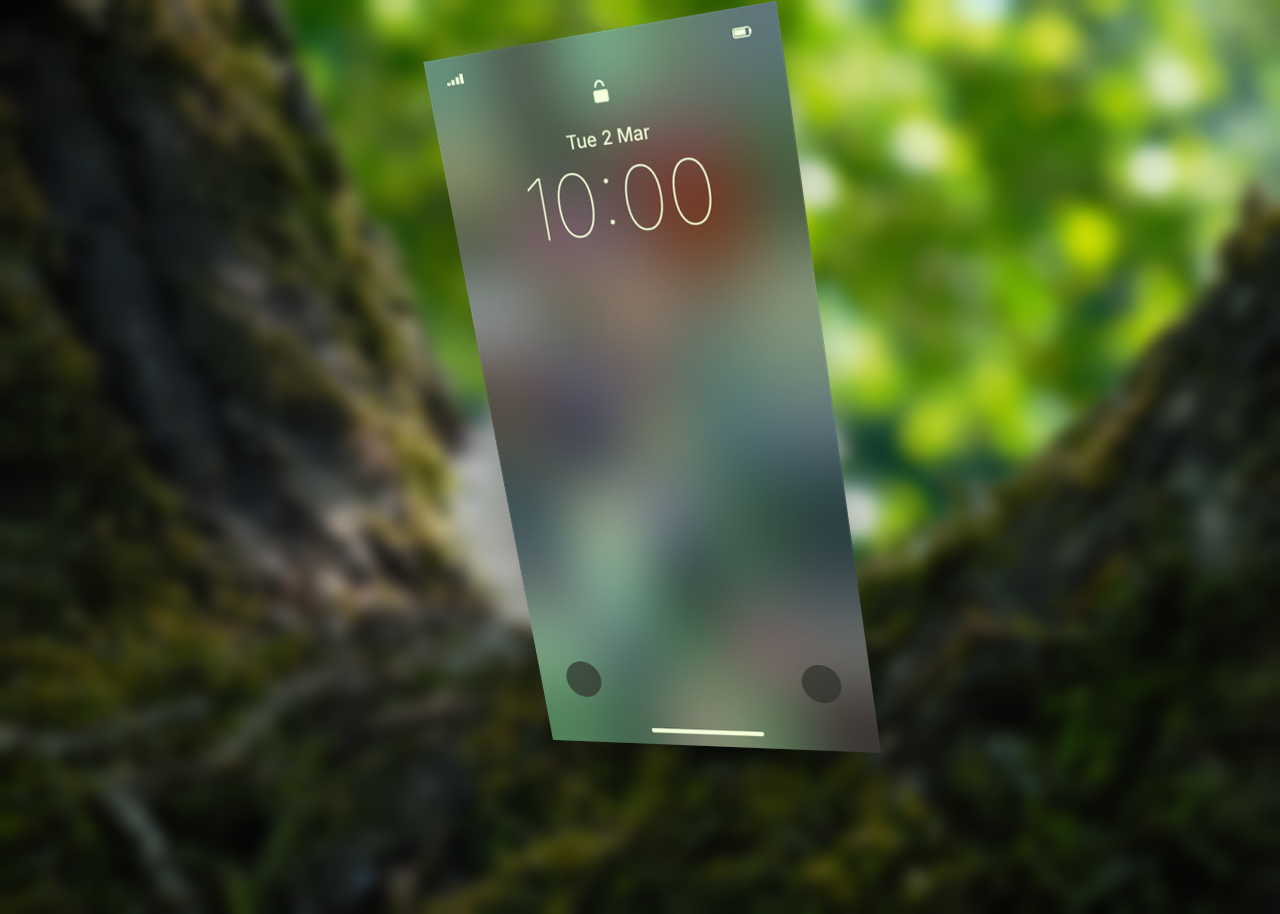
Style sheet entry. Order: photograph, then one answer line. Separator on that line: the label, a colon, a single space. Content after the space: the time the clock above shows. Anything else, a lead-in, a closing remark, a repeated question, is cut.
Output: 10:00
